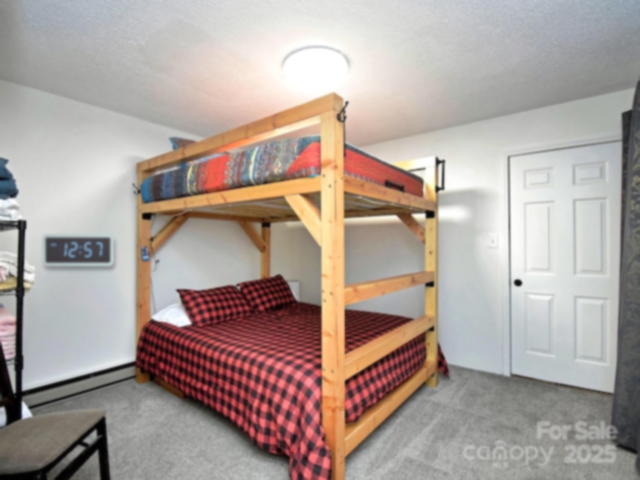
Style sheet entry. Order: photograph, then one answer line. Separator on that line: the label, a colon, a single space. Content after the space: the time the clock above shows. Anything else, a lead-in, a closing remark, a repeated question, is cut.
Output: 12:57
